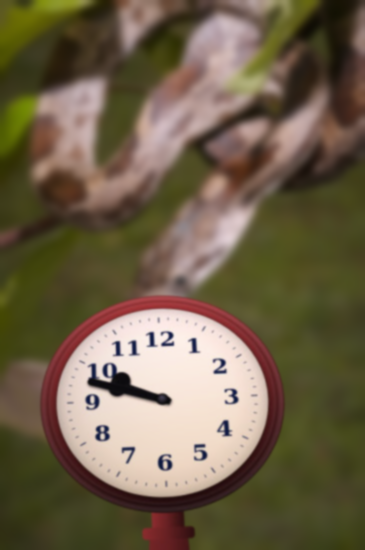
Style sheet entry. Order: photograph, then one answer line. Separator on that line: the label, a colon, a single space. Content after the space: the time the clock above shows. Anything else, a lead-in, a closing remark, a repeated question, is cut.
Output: 9:48
